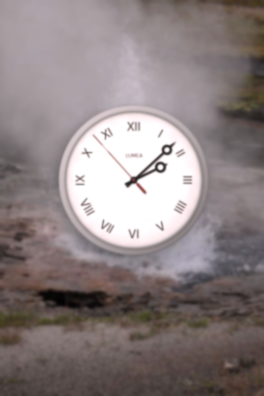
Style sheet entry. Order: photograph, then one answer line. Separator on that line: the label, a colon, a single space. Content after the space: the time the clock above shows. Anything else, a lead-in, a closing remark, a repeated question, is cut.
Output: 2:07:53
